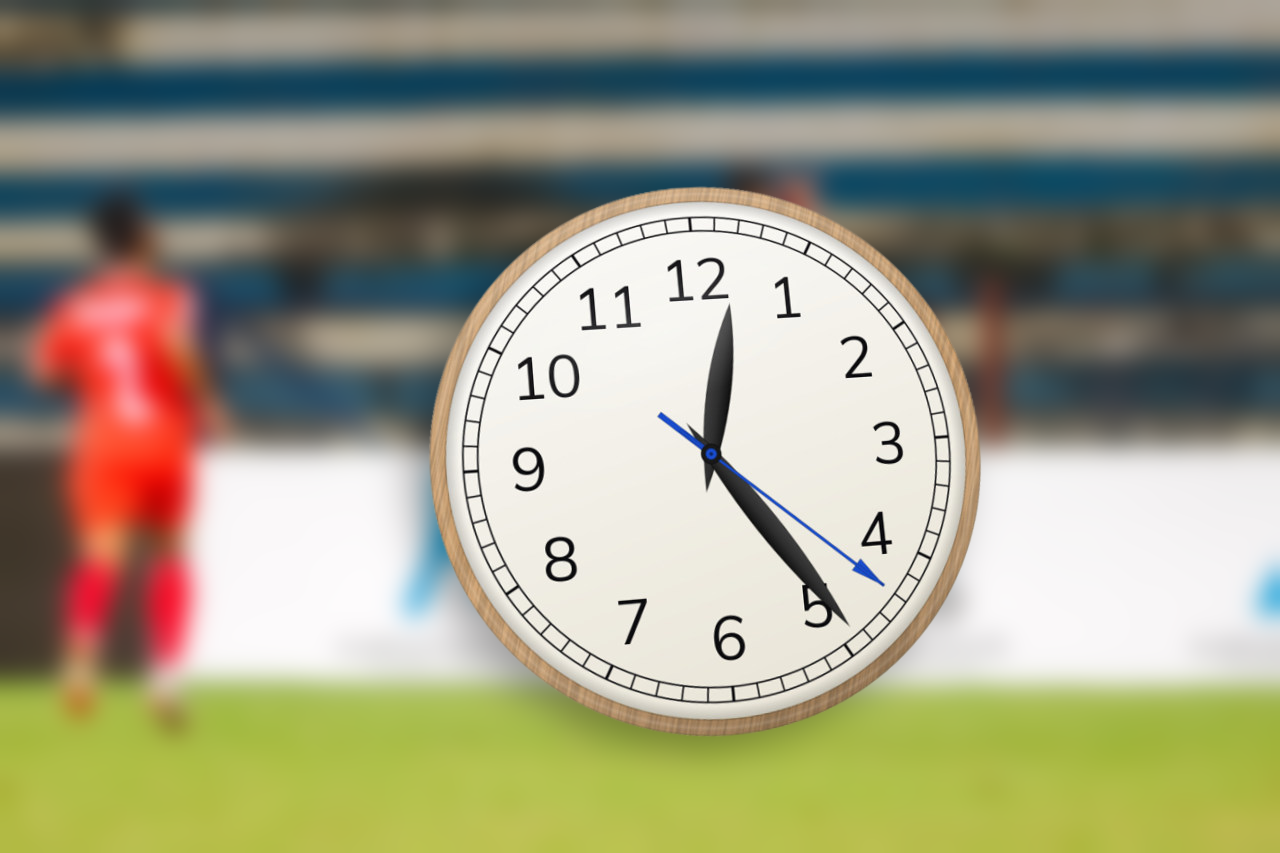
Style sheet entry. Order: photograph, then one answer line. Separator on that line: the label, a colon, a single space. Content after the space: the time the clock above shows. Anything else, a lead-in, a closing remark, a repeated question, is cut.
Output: 12:24:22
